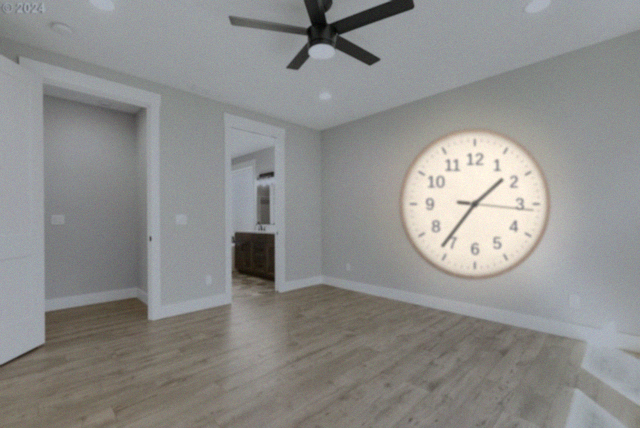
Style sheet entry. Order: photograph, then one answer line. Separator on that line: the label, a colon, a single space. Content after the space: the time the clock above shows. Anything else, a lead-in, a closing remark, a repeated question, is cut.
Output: 1:36:16
